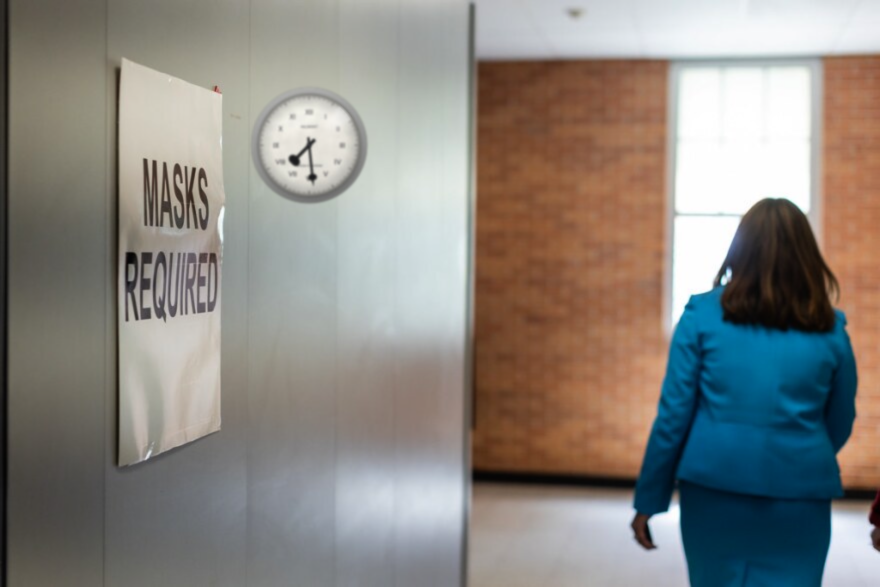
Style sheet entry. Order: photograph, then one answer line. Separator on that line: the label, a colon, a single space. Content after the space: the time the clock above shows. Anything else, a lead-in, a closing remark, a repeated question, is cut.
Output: 7:29
